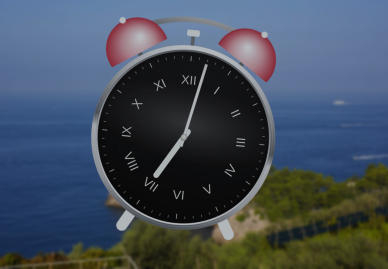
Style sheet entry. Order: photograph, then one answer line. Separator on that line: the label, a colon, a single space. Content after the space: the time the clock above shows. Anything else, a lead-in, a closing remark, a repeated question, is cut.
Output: 7:02
